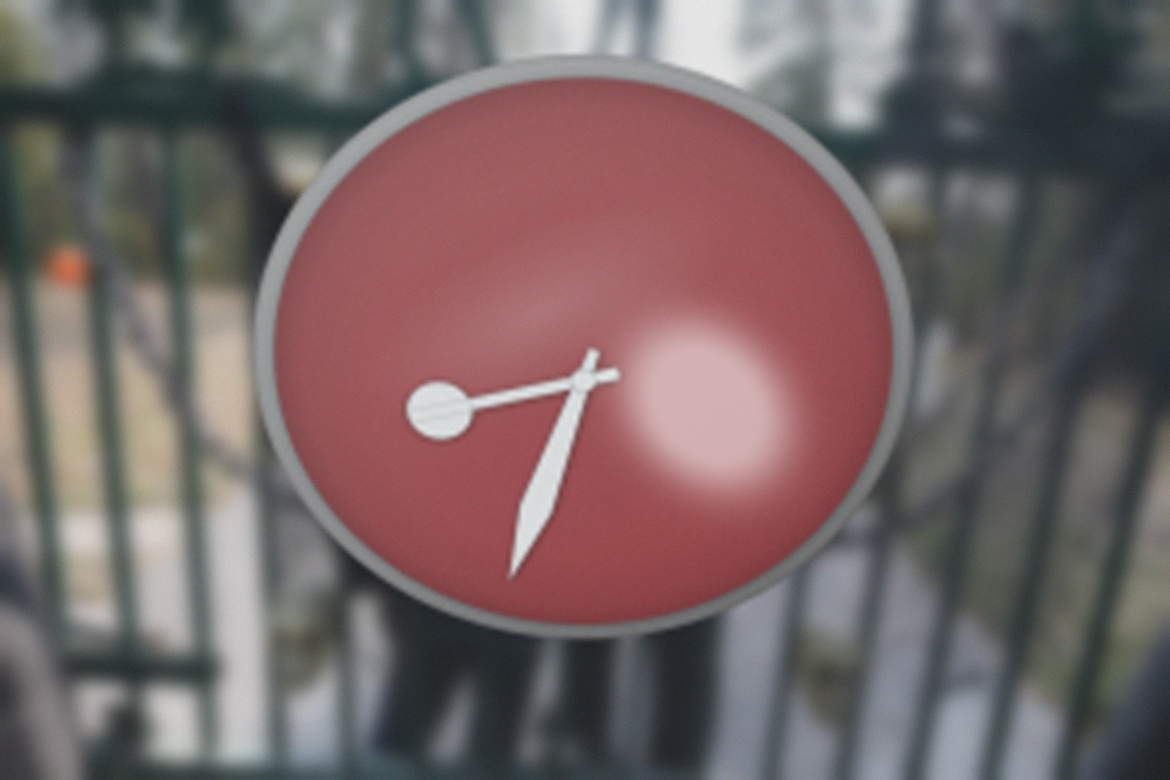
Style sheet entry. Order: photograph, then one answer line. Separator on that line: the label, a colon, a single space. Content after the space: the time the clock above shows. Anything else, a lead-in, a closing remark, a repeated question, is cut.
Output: 8:33
